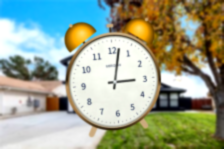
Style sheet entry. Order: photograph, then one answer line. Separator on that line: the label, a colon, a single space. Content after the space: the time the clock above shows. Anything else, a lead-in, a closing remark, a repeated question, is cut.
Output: 3:02
